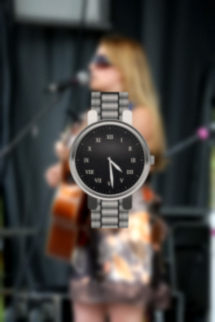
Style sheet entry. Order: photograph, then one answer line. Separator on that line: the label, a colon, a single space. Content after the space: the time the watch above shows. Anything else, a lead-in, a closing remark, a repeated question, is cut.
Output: 4:29
